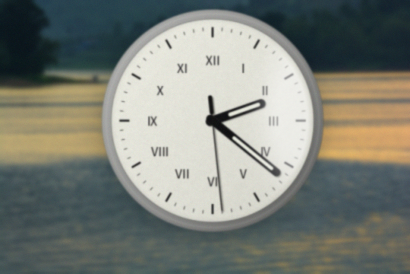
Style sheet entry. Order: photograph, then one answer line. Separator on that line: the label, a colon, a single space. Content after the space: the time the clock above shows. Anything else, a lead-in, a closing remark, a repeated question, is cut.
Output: 2:21:29
